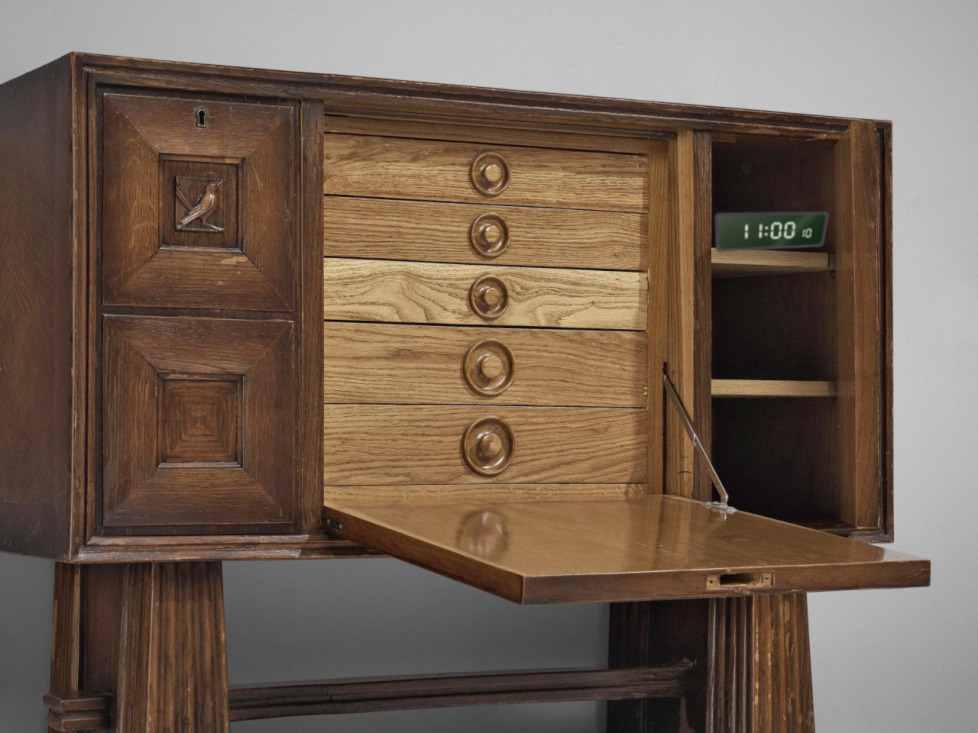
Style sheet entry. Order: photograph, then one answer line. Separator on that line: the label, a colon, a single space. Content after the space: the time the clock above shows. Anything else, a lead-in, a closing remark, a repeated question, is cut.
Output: 11:00
